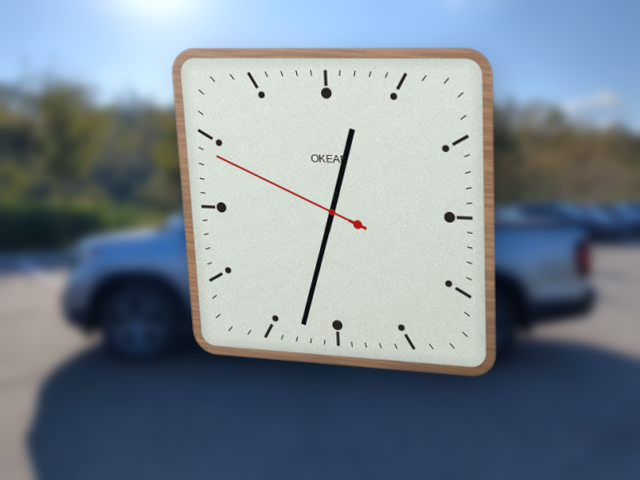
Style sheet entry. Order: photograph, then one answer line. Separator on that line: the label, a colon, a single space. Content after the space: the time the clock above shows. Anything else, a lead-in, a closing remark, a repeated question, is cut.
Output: 12:32:49
